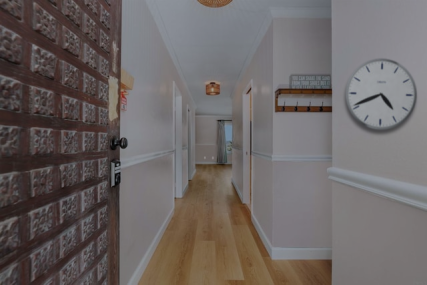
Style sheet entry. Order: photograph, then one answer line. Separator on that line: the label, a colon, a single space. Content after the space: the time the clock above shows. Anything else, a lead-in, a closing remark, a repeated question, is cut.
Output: 4:41
